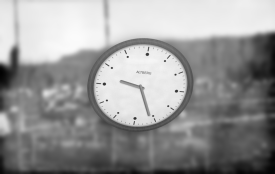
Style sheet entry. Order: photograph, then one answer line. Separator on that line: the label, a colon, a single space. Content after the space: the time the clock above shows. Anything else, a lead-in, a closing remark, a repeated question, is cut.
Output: 9:26
